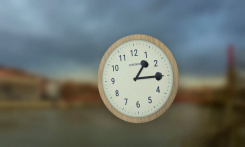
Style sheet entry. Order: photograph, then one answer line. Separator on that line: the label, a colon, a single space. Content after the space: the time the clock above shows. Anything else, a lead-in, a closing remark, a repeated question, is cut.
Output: 1:15
